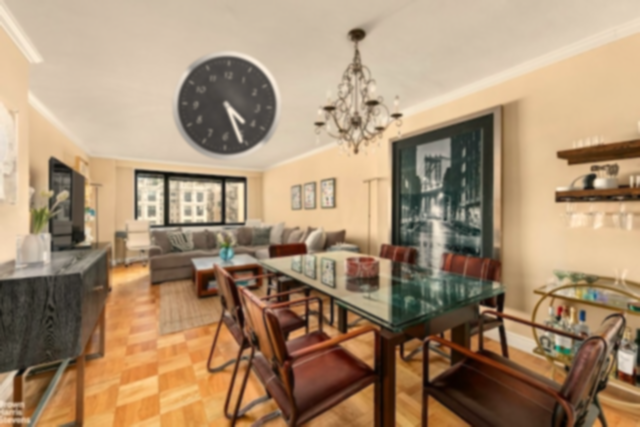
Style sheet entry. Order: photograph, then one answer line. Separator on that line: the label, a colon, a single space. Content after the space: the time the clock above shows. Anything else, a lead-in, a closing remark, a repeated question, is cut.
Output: 4:26
